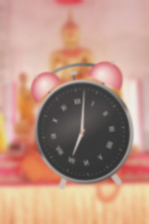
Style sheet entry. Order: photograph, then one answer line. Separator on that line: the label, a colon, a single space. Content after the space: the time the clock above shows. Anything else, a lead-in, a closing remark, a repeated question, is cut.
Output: 7:02
